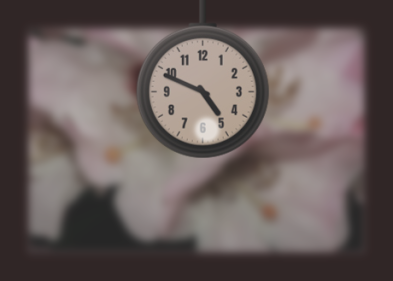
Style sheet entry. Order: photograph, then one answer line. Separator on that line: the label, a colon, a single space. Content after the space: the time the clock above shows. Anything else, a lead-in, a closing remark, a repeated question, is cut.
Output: 4:49
